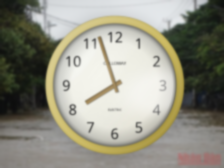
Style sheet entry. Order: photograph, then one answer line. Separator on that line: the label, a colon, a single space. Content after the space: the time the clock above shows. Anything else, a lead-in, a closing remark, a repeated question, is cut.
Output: 7:57
